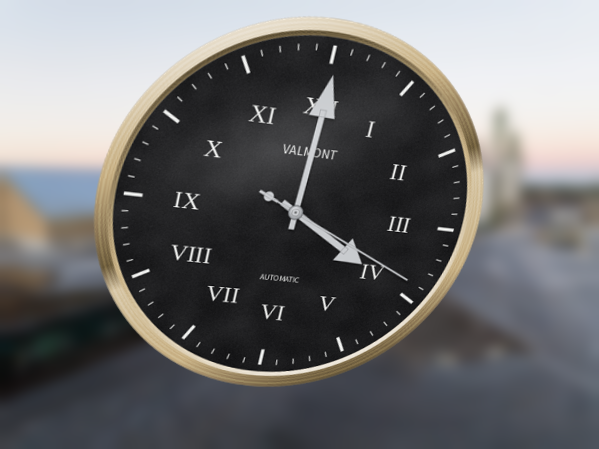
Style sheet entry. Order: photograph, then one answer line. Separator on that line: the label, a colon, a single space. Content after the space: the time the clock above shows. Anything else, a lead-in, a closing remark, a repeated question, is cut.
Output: 4:00:19
